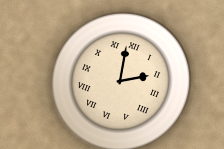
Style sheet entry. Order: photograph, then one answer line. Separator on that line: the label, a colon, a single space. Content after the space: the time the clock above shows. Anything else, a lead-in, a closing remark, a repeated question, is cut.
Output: 1:58
